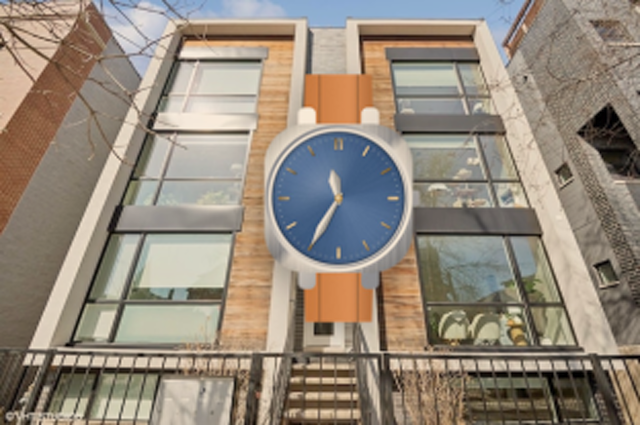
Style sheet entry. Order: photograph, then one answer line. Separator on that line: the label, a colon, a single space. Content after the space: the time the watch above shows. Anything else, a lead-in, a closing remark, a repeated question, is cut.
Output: 11:35
